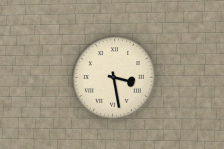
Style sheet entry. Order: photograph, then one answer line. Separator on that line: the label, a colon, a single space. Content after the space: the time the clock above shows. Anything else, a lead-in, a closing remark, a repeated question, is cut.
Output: 3:28
